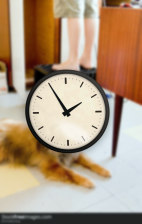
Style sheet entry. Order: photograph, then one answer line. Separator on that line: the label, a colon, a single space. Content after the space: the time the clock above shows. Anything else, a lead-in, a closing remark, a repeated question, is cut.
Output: 1:55
